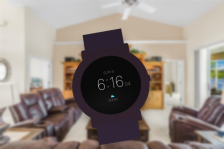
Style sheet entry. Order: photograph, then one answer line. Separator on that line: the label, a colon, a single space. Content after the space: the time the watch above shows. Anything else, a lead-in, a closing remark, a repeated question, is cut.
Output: 6:16
